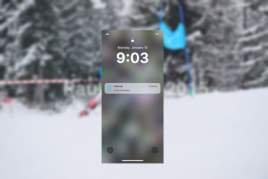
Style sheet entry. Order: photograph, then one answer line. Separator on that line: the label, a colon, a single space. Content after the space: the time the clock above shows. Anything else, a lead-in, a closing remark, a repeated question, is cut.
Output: 9:03
